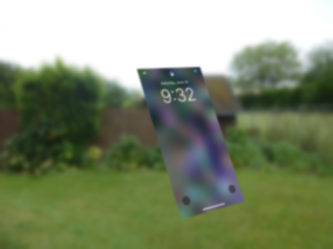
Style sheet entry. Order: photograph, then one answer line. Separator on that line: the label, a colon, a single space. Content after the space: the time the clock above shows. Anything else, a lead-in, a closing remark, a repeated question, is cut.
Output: 9:32
